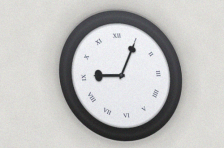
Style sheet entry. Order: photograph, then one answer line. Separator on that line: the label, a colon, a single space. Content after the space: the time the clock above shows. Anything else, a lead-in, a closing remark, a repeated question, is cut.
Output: 9:05
